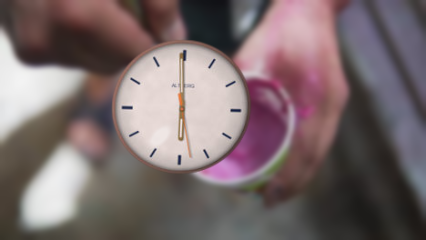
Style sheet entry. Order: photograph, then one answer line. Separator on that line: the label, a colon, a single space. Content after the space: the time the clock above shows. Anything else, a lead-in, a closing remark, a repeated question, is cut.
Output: 5:59:28
